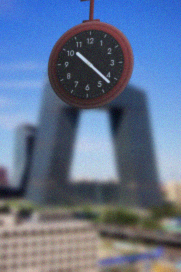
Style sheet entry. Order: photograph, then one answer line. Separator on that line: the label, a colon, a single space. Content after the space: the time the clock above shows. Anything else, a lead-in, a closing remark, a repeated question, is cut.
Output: 10:22
